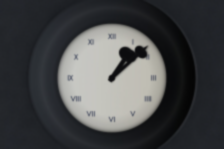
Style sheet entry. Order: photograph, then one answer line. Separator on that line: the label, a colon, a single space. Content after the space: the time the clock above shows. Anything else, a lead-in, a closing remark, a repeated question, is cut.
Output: 1:08
